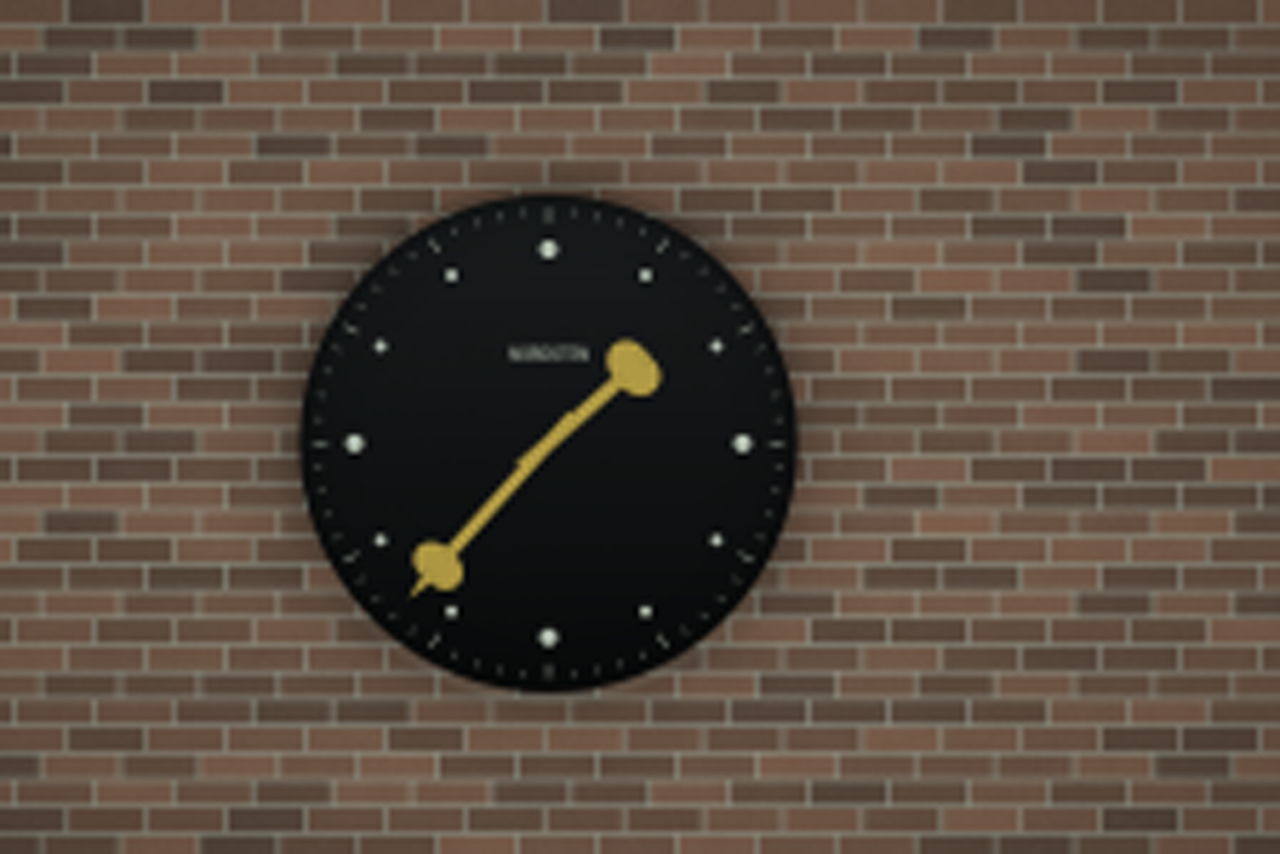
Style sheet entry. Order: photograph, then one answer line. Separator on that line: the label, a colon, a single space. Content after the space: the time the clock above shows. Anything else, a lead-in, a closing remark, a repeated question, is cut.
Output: 1:37
